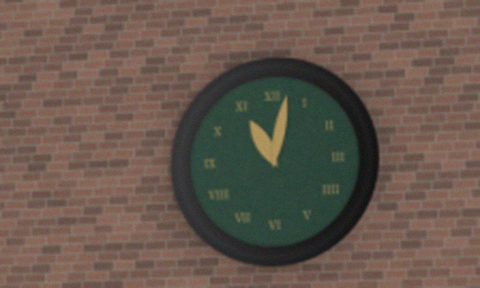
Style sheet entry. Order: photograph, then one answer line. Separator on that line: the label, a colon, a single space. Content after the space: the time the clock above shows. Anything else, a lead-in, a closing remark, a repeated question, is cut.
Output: 11:02
